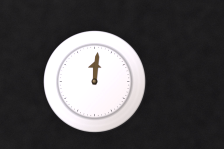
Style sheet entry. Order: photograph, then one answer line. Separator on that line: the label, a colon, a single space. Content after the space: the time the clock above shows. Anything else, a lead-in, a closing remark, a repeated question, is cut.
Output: 12:01
